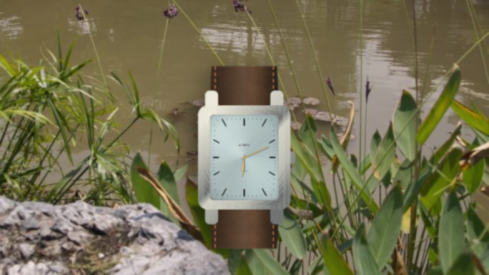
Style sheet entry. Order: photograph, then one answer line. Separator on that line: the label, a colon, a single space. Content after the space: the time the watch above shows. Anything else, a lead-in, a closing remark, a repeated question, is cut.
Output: 6:11
